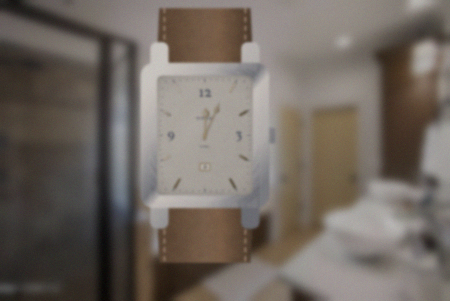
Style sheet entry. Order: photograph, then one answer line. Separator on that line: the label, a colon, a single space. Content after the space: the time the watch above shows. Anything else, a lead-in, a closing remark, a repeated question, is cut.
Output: 12:04
